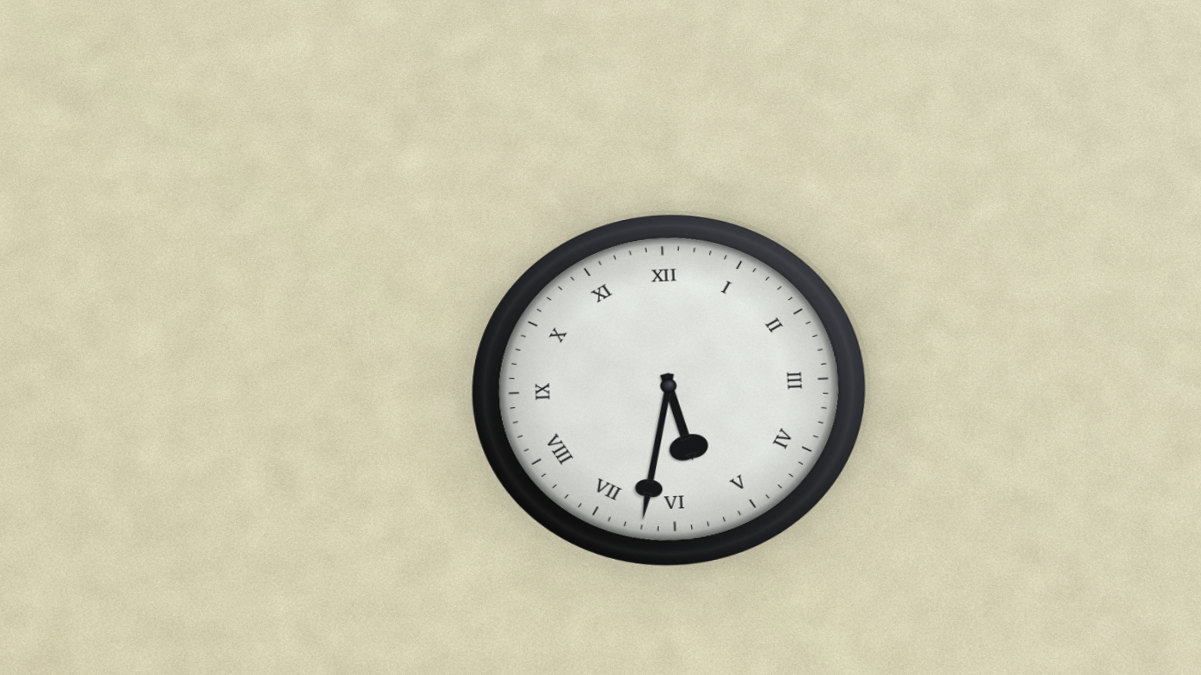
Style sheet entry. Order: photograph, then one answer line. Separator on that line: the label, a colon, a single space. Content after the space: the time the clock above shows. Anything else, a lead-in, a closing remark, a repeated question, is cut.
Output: 5:32
